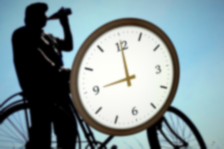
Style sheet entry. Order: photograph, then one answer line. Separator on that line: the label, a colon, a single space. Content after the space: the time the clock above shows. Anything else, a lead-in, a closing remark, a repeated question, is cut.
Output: 9:00
